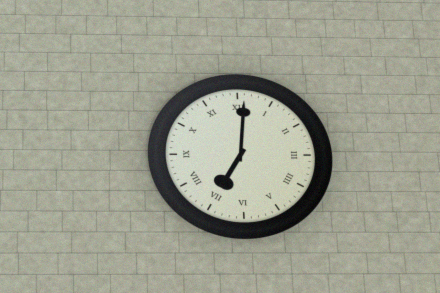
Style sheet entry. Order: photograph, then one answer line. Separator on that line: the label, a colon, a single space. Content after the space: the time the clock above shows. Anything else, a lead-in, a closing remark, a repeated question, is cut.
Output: 7:01
